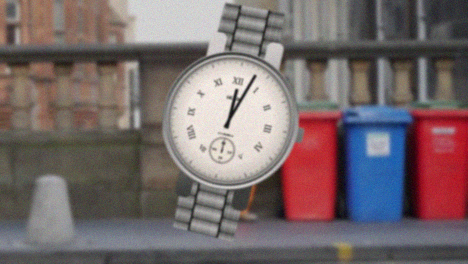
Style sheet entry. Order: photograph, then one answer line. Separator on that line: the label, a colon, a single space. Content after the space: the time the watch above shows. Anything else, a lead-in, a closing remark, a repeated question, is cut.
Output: 12:03
